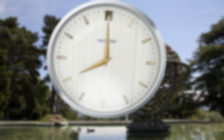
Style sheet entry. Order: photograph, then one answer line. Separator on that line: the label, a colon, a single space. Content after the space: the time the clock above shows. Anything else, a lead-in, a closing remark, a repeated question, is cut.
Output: 8:00
